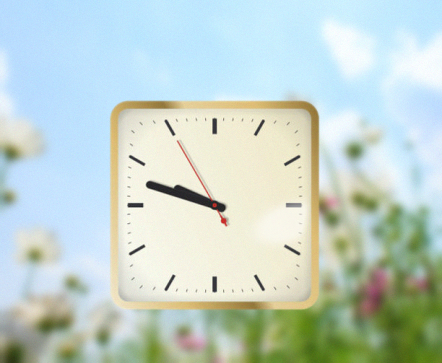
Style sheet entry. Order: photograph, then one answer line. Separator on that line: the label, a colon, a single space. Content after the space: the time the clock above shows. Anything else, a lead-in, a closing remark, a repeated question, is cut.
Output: 9:47:55
